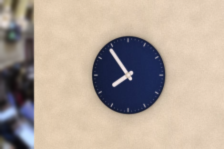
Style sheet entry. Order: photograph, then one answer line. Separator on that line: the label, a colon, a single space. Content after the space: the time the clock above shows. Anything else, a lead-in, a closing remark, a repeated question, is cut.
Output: 7:54
